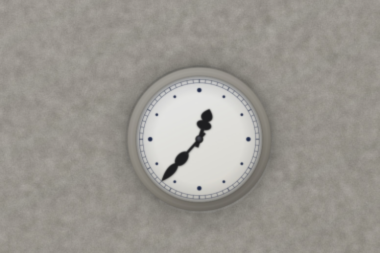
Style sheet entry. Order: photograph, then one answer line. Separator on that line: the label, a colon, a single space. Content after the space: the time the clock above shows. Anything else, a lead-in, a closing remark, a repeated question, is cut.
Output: 12:37
